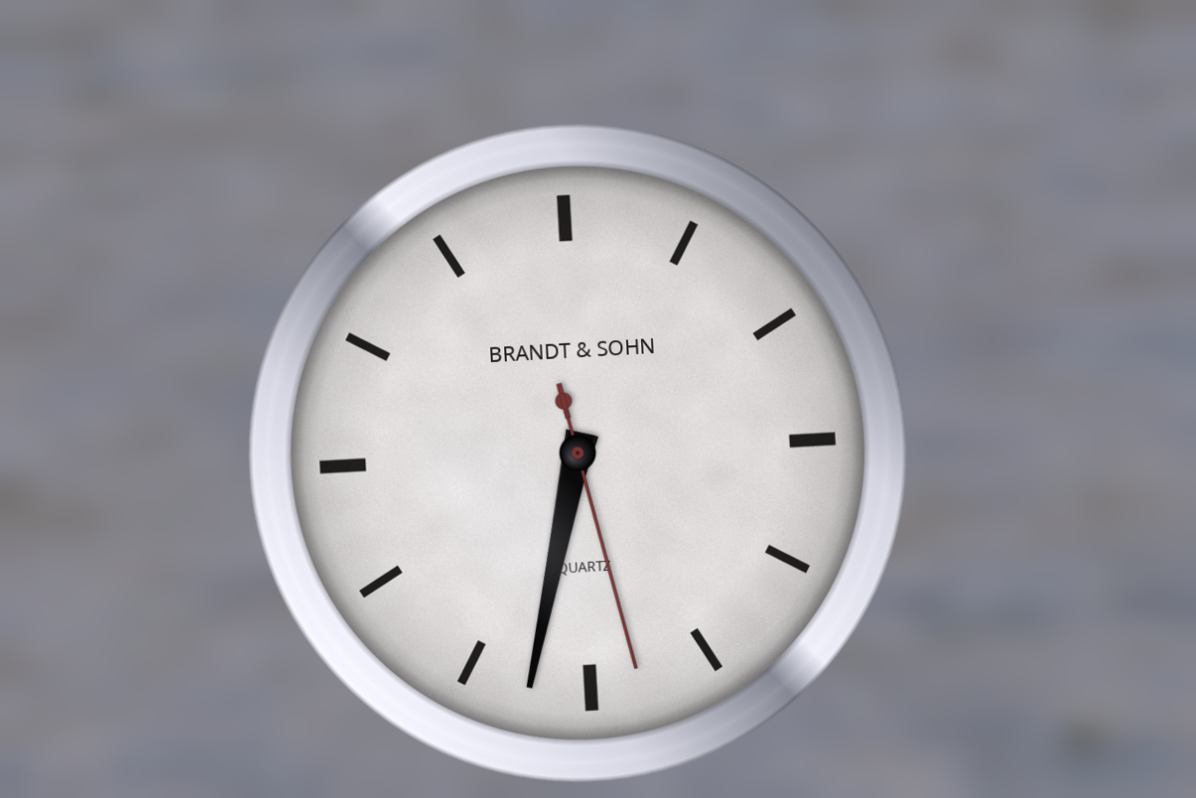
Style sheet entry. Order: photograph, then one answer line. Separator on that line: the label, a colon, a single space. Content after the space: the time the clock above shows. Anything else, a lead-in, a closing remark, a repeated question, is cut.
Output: 6:32:28
